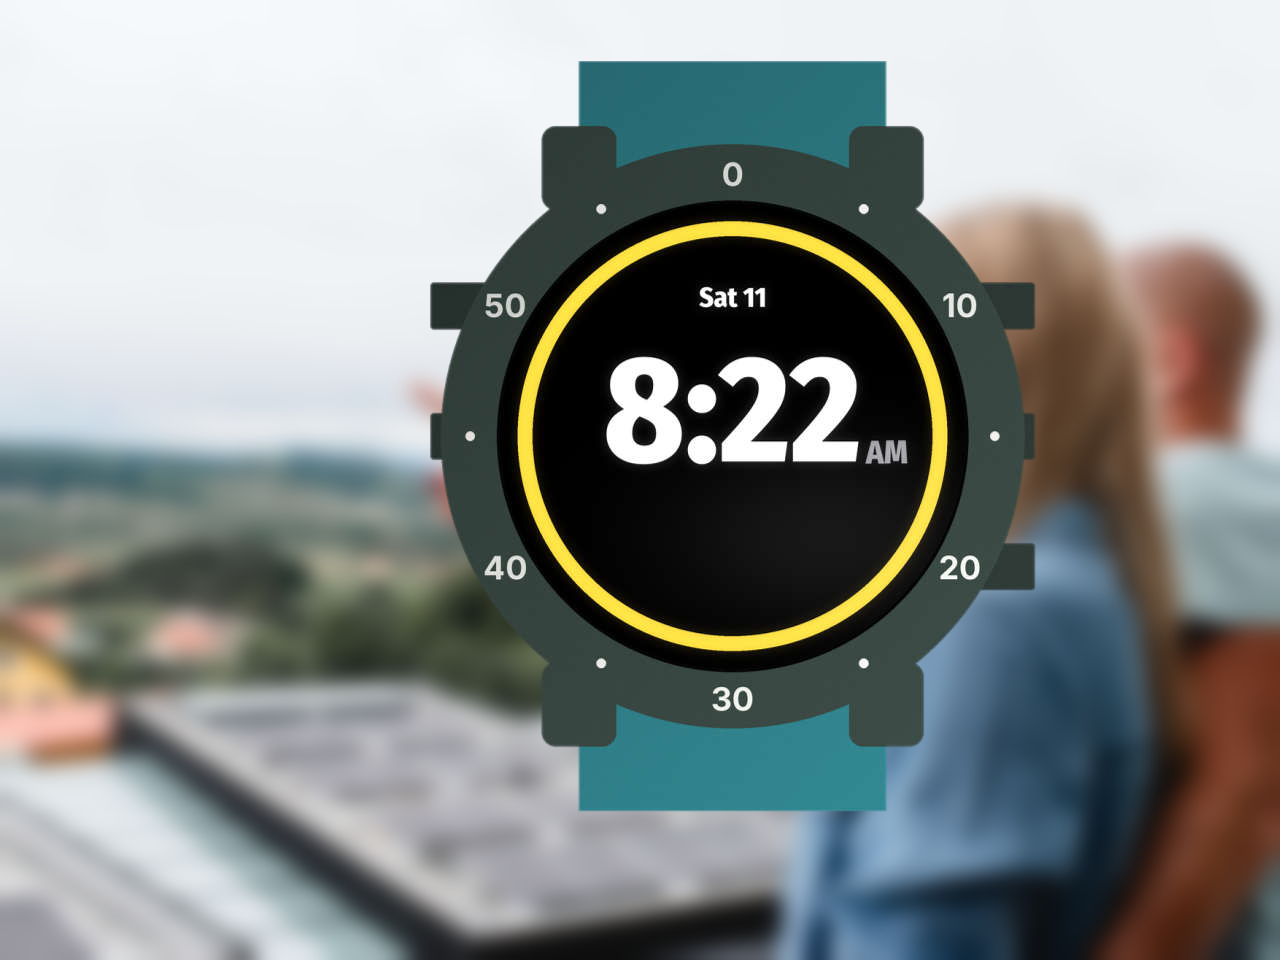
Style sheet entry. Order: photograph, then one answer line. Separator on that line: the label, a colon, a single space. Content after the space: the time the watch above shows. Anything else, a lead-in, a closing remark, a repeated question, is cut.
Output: 8:22
